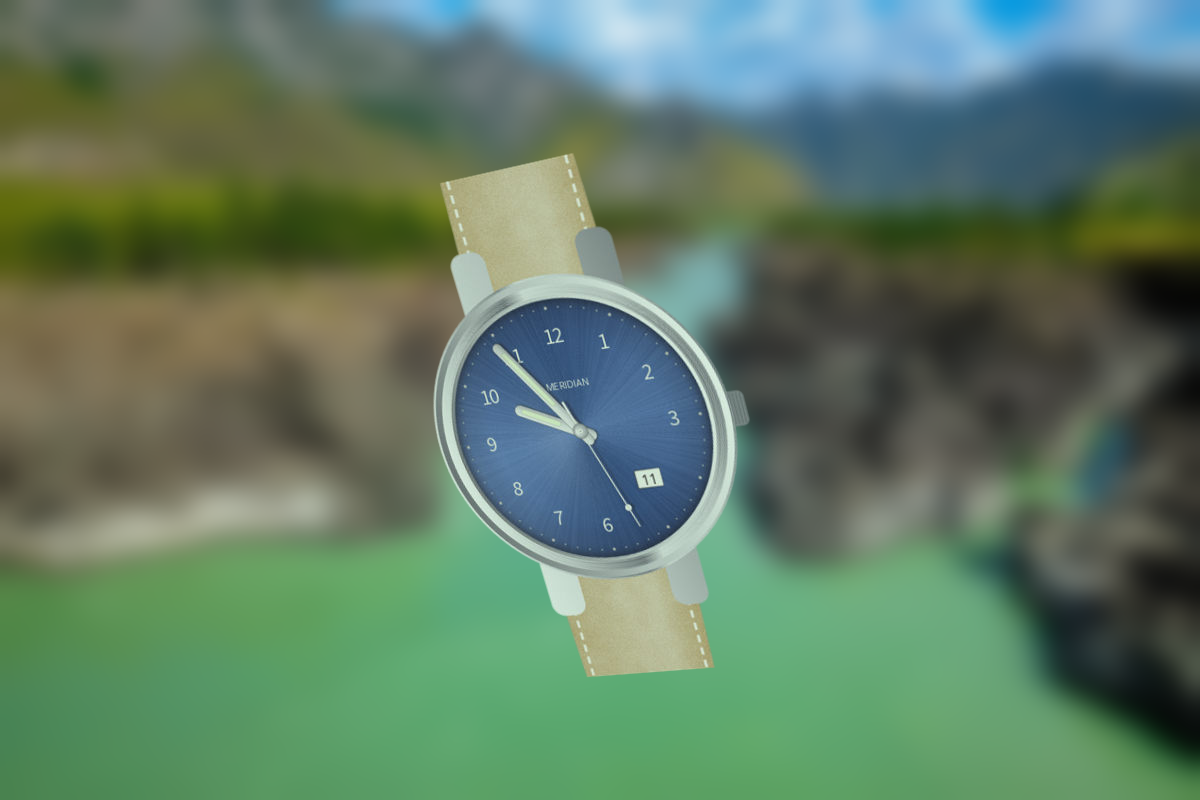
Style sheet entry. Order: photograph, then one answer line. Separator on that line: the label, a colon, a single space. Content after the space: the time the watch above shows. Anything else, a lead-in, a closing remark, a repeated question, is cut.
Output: 9:54:27
